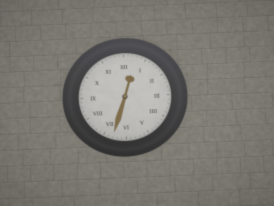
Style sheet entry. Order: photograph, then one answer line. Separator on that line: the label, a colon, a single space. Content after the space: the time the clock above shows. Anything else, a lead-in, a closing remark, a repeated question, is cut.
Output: 12:33
